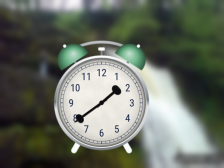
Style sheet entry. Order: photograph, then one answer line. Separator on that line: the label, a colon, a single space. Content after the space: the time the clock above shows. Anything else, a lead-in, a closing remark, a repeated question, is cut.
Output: 1:39
